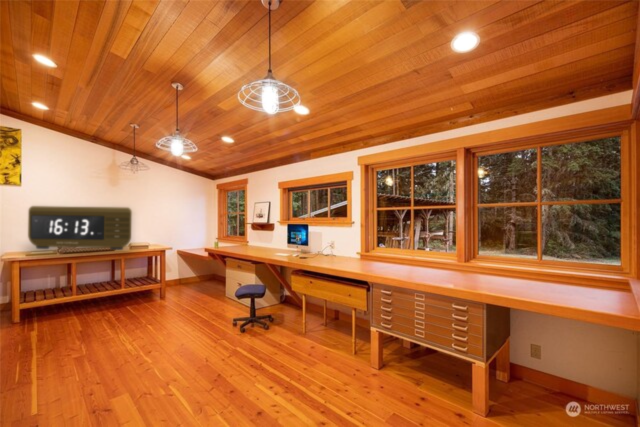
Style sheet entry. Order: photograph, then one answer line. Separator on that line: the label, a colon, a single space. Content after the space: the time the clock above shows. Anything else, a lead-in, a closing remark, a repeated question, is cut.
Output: 16:13
